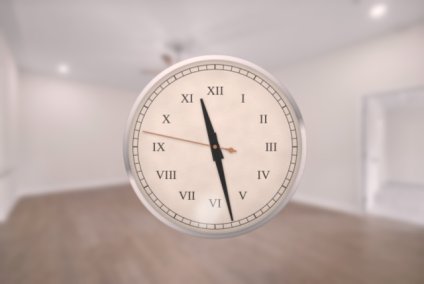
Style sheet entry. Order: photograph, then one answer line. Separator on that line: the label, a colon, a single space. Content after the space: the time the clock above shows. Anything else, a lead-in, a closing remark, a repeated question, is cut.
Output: 11:27:47
